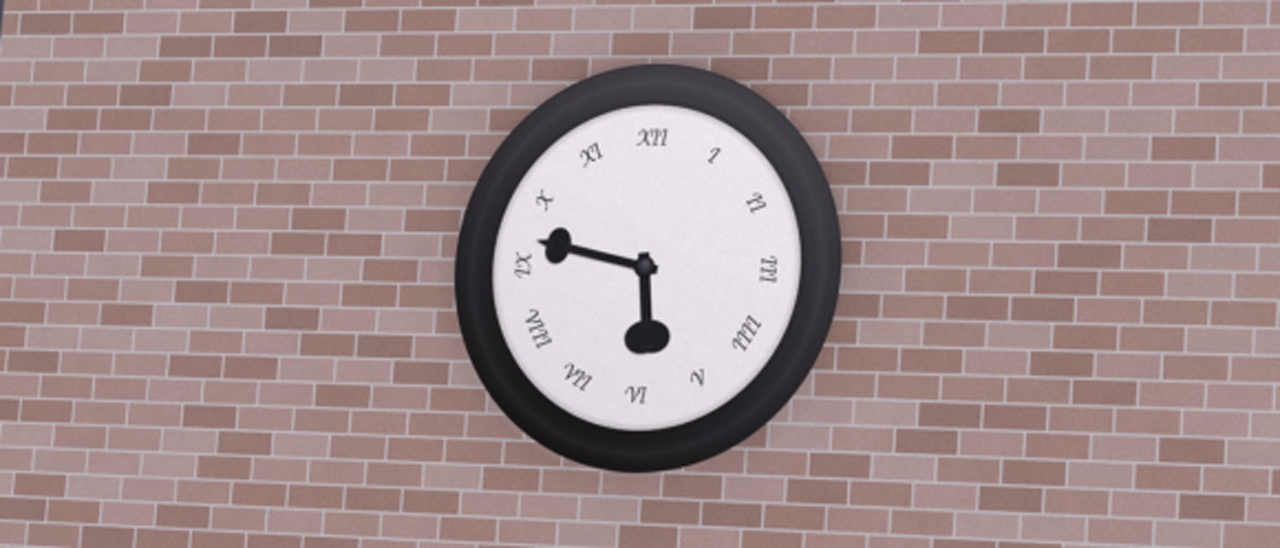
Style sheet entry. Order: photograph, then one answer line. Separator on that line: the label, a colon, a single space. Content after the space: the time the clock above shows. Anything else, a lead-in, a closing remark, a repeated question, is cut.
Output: 5:47
